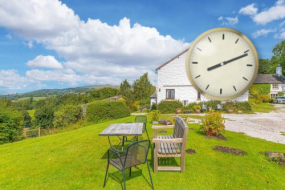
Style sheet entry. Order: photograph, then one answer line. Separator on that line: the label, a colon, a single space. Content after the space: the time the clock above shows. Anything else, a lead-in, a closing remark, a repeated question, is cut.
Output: 8:11
